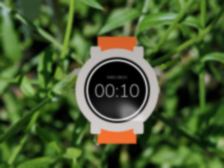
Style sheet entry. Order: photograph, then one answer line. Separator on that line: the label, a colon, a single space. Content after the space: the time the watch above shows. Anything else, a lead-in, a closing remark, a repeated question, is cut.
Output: 0:10
